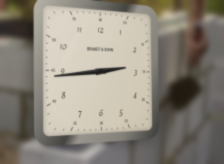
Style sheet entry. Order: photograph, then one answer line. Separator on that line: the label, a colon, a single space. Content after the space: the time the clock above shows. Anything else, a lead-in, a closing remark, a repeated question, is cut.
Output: 2:44
